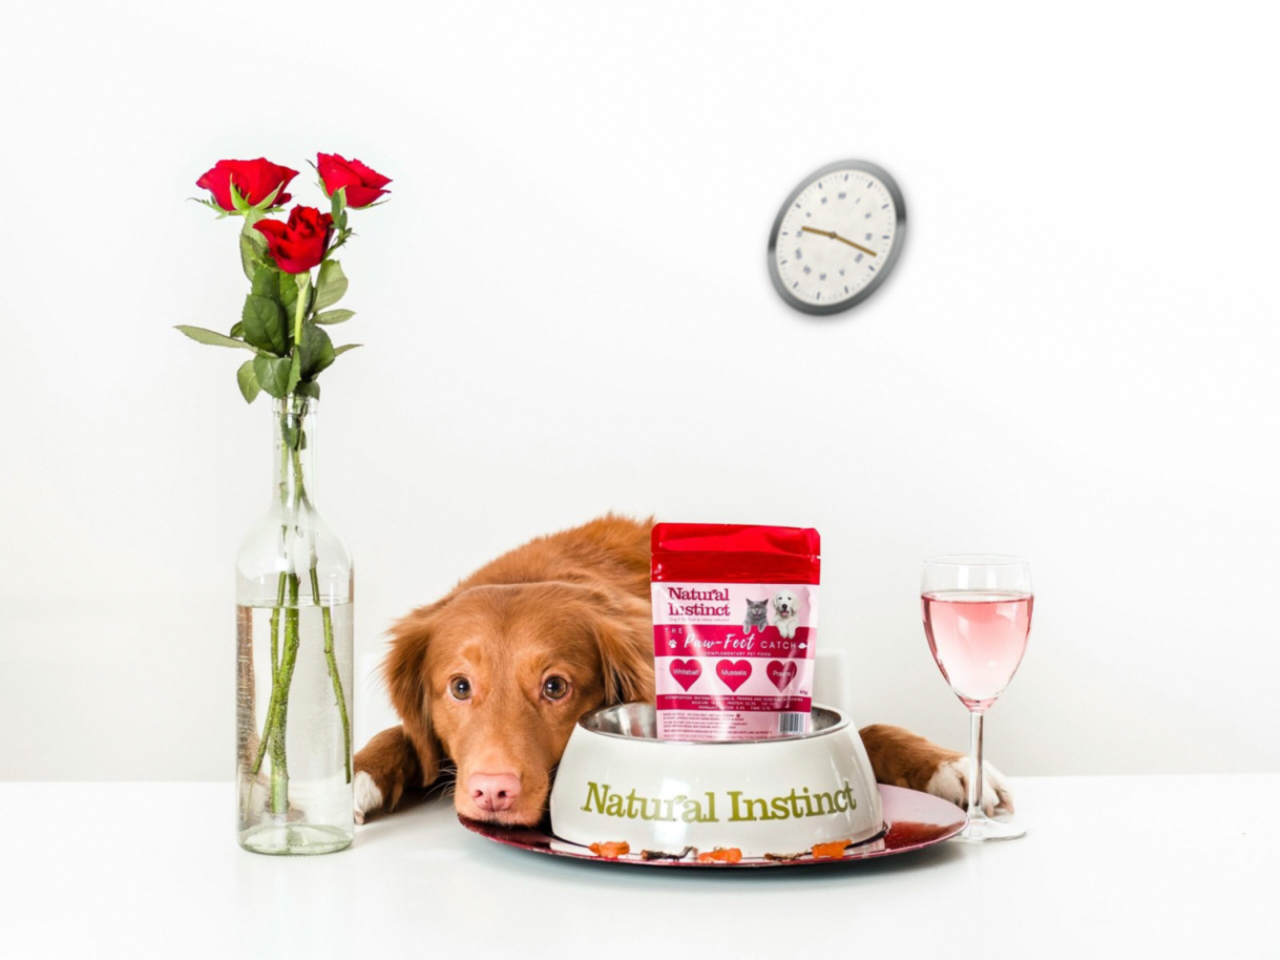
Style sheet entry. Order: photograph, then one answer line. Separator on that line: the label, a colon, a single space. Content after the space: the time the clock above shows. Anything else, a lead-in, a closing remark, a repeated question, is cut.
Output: 9:18
